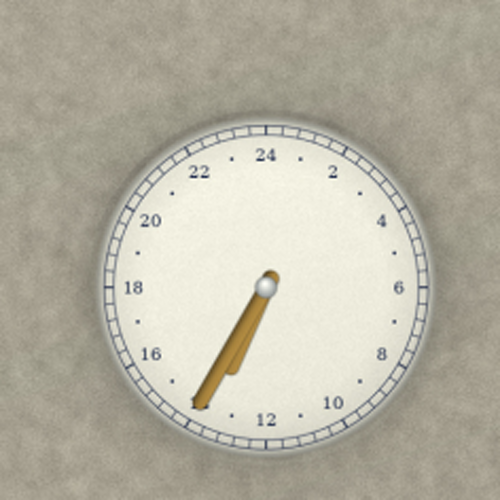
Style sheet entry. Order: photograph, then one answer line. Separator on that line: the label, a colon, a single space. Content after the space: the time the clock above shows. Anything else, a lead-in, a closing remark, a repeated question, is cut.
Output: 13:35
